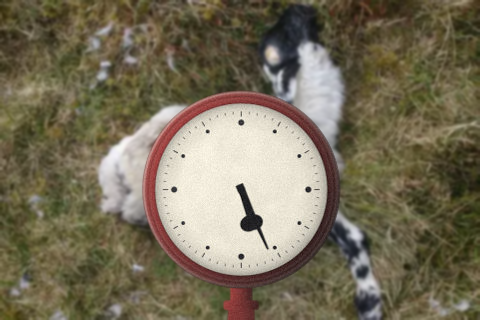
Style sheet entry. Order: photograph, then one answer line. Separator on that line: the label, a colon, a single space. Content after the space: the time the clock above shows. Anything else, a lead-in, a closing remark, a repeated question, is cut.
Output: 5:26
